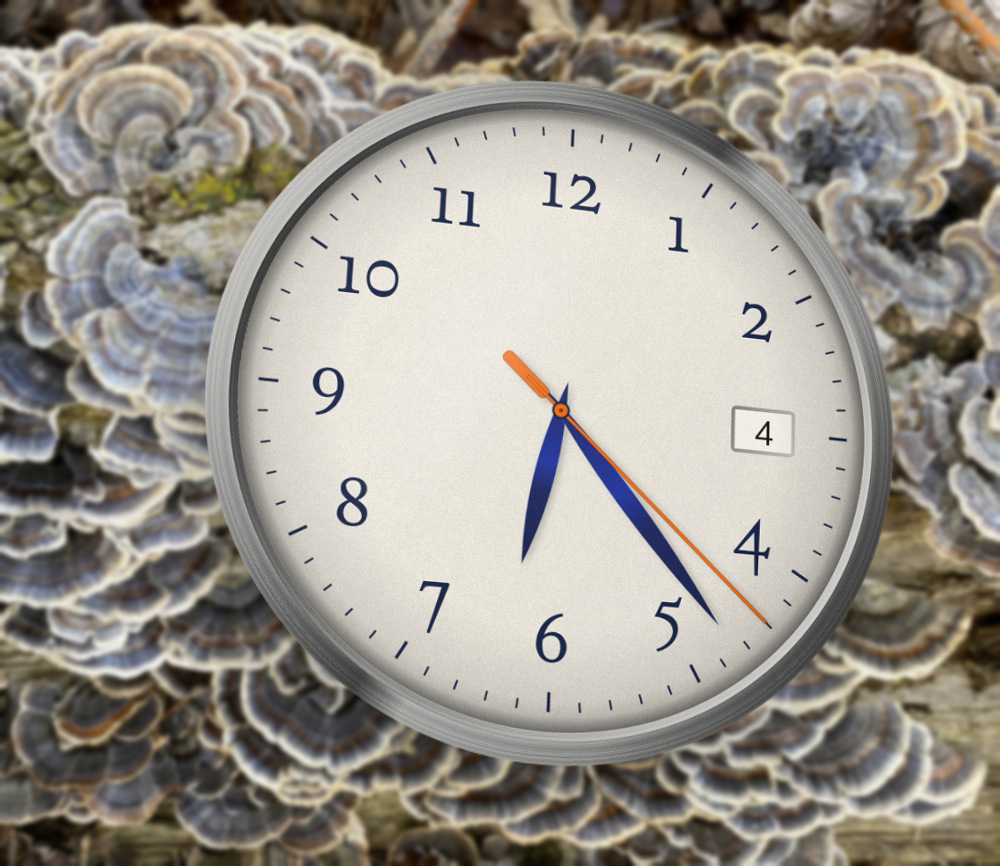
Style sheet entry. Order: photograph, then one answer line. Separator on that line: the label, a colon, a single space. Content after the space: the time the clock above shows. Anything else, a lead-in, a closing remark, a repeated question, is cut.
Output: 6:23:22
